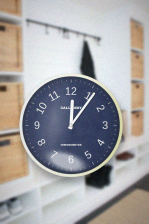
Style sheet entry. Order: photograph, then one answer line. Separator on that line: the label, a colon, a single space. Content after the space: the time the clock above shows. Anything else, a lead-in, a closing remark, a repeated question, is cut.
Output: 12:06
